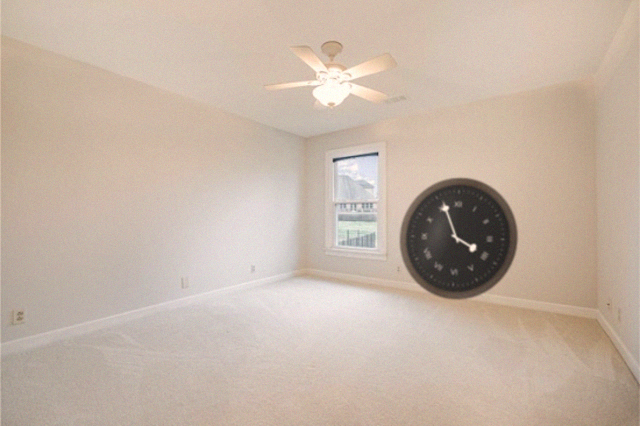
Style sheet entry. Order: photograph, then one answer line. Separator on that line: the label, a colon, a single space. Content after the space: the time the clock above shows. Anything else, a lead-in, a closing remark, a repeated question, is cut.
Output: 3:56
